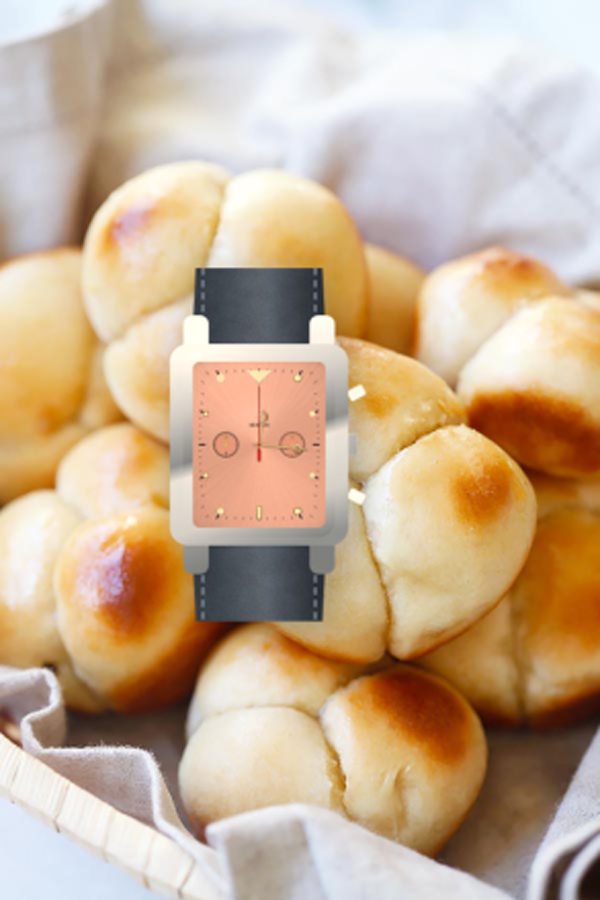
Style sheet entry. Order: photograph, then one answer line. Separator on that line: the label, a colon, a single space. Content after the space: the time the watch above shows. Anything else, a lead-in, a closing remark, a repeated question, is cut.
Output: 12:16
